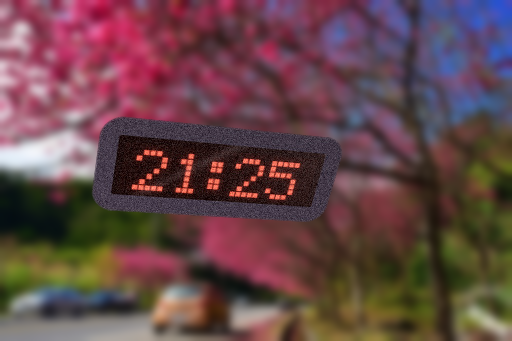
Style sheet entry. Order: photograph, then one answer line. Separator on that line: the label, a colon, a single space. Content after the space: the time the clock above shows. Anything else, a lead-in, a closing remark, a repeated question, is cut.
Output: 21:25
